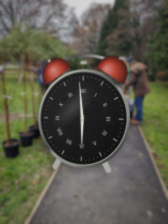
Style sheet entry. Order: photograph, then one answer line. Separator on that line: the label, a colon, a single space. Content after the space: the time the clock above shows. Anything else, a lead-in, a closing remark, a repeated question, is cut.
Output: 5:59
